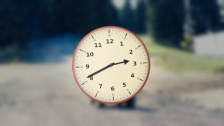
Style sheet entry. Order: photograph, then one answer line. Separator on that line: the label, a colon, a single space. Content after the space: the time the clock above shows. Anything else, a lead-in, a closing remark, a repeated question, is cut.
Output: 2:41
